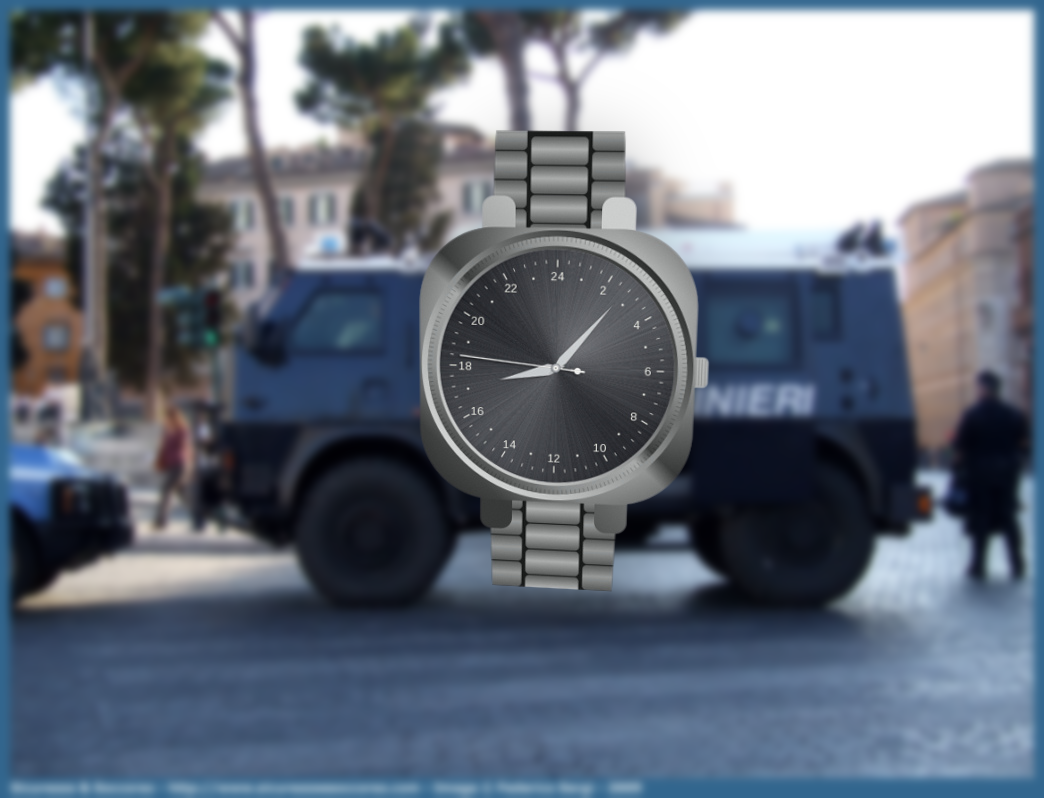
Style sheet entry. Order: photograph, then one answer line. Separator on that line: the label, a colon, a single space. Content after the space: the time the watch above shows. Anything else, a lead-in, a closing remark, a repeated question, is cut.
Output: 17:06:46
